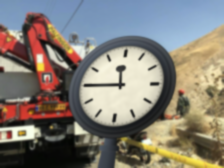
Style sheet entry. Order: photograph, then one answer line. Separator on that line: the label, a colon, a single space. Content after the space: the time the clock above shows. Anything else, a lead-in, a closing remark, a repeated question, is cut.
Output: 11:45
